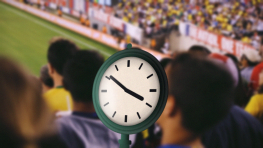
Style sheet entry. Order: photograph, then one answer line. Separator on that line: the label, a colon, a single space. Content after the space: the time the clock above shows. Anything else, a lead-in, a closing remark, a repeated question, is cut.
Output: 3:51
